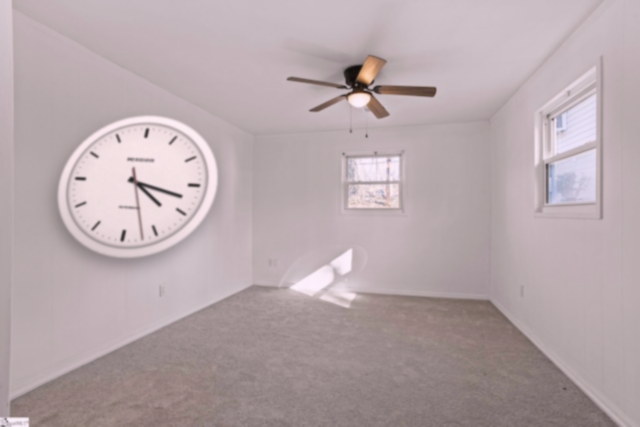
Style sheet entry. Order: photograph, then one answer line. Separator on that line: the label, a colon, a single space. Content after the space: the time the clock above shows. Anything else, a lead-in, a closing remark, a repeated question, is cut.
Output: 4:17:27
